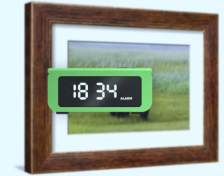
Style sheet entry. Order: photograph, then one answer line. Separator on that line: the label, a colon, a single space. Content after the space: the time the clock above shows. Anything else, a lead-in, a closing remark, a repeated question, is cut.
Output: 18:34
